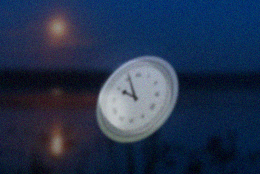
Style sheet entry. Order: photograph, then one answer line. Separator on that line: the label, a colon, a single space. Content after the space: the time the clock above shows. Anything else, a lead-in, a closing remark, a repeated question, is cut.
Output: 9:56
